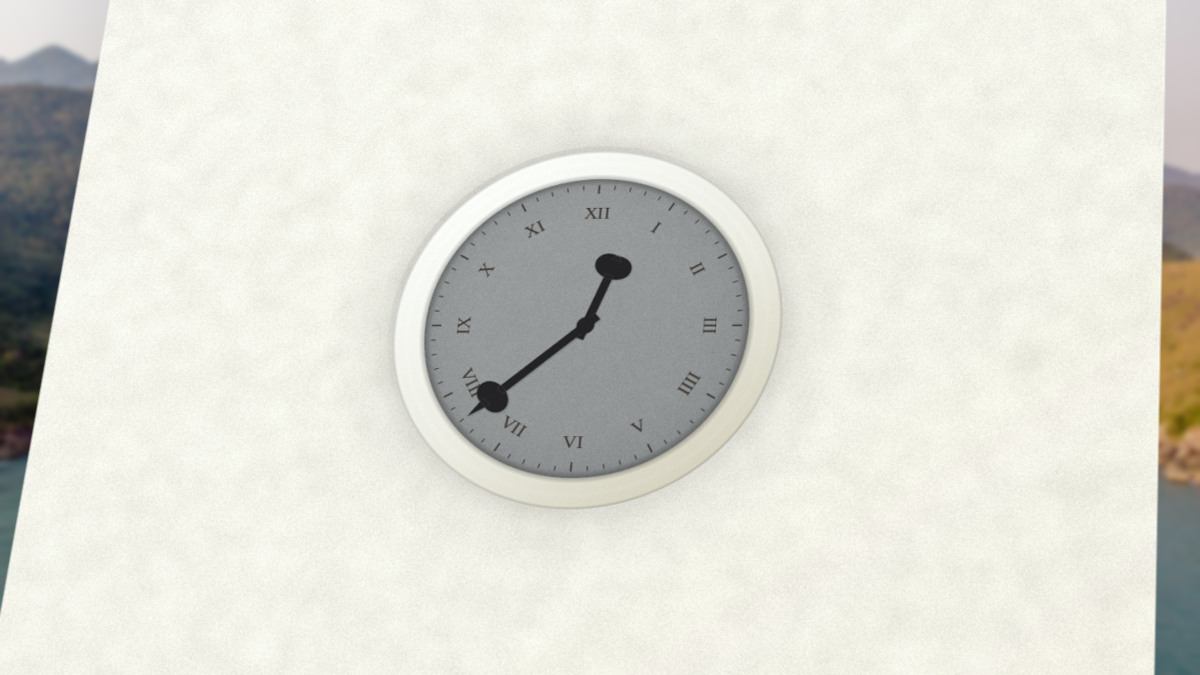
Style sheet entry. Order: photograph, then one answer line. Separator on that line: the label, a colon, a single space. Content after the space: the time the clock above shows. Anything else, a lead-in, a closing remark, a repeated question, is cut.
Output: 12:38
